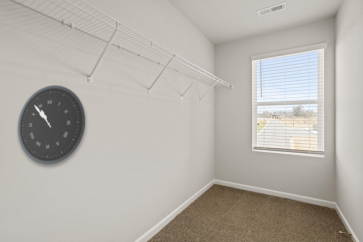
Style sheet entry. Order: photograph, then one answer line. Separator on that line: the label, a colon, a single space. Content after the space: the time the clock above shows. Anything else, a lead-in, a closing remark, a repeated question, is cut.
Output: 10:53
